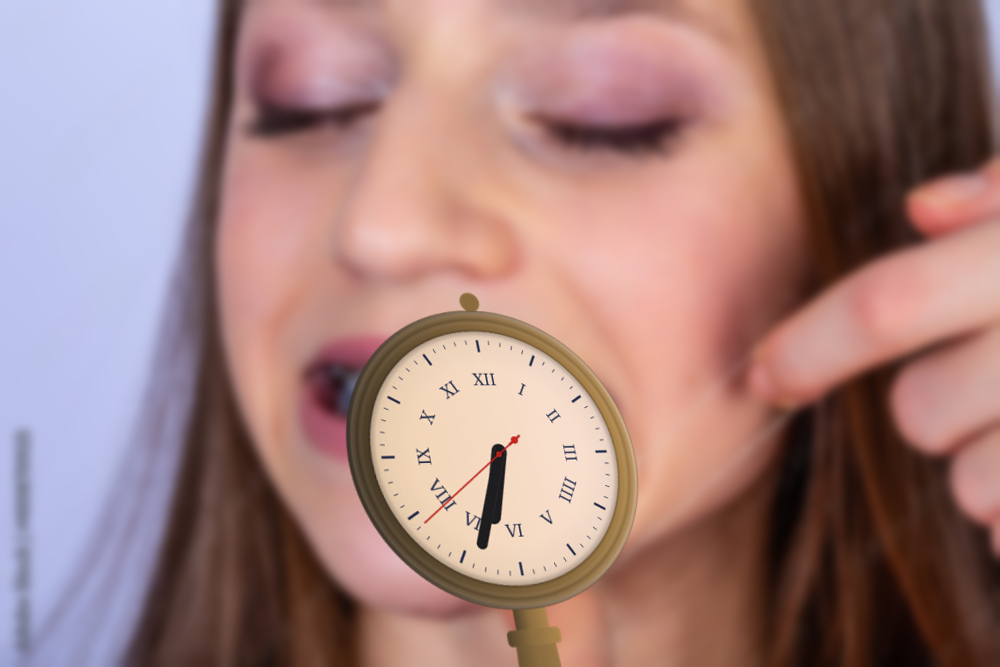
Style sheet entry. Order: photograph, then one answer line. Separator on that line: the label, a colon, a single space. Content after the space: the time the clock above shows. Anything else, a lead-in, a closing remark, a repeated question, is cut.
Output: 6:33:39
